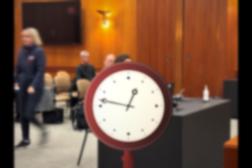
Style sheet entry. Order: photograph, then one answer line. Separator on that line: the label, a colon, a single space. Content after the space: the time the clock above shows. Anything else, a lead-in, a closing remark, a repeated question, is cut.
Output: 12:47
